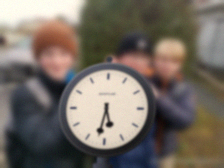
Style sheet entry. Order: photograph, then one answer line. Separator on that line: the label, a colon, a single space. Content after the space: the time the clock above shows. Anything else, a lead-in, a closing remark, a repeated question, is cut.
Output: 5:32
